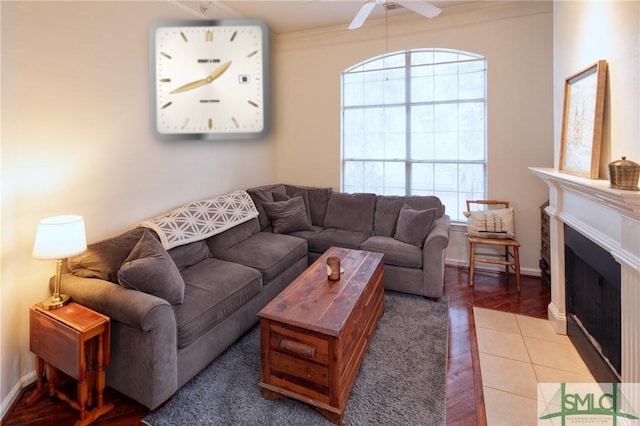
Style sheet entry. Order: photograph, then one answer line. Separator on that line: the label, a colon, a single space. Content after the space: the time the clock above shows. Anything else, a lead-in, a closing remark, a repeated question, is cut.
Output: 1:42
